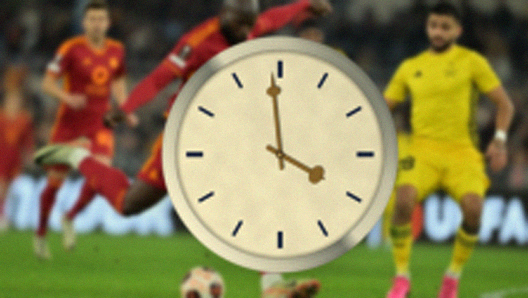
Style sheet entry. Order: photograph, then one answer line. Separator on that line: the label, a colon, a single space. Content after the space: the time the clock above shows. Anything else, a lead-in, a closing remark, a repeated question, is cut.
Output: 3:59
